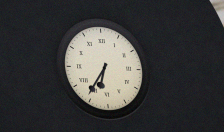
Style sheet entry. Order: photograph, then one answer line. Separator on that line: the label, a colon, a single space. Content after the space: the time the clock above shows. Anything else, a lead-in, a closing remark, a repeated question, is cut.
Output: 6:36
